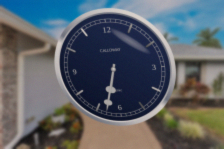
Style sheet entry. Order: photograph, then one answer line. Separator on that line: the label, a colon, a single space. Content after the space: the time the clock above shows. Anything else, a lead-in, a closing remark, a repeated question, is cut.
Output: 6:33
